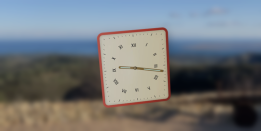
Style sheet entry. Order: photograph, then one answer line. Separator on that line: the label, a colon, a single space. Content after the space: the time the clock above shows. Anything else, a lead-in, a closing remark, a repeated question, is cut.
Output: 9:17
